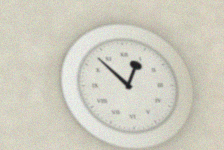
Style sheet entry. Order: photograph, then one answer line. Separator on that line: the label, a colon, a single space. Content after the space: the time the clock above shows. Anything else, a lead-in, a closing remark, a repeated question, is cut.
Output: 12:53
